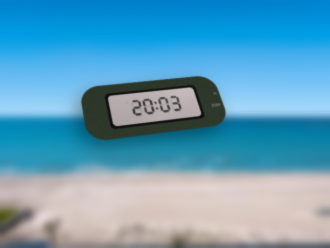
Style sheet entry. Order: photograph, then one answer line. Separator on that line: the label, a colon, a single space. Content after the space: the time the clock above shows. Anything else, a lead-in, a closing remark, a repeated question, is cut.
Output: 20:03
